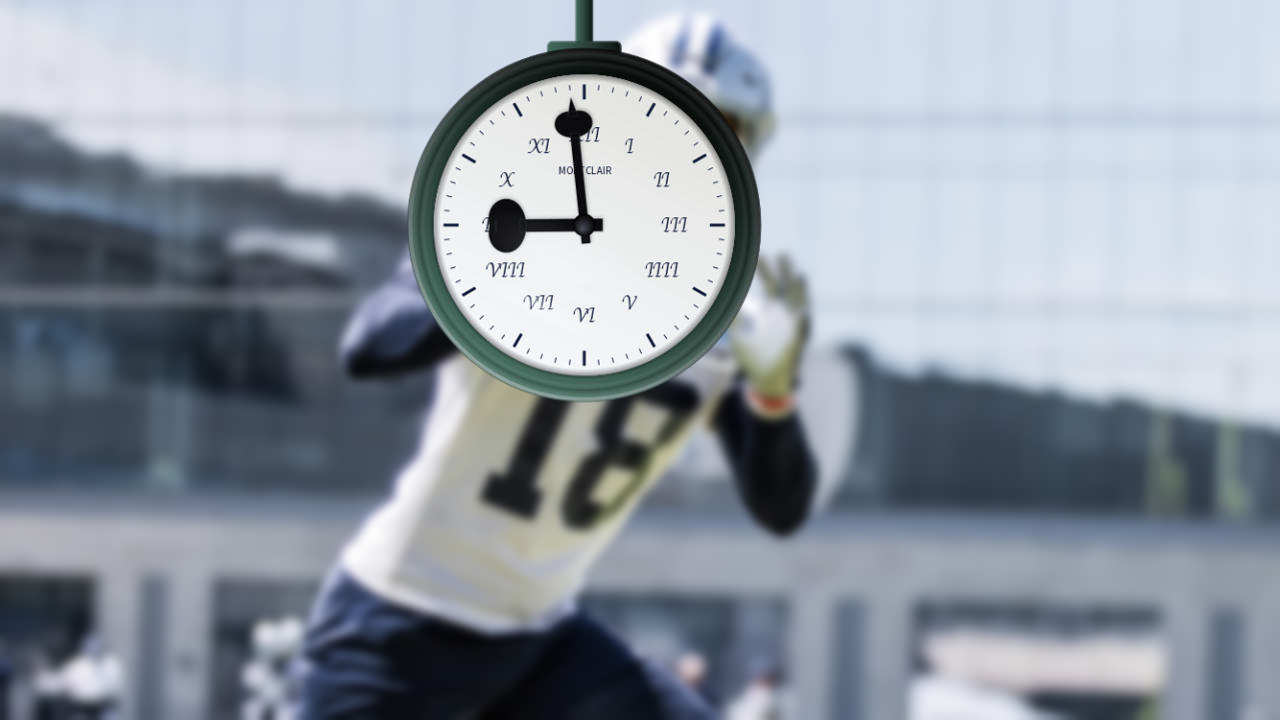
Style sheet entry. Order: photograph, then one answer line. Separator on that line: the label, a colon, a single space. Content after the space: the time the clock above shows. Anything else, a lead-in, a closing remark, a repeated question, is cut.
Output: 8:59
